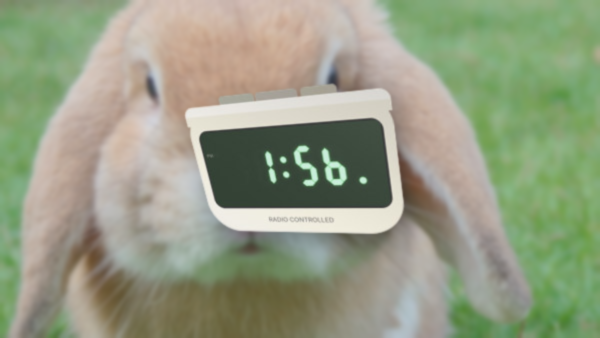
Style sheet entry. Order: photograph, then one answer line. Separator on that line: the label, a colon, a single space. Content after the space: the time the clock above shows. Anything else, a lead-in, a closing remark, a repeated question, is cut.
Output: 1:56
